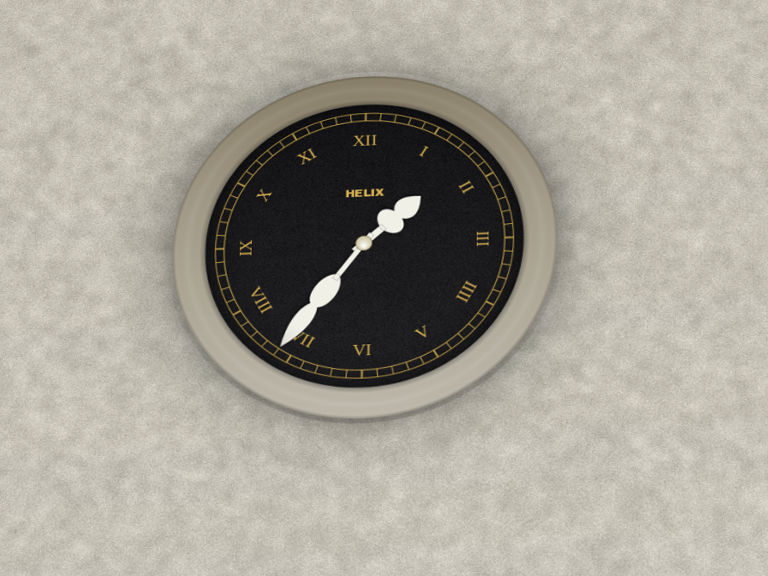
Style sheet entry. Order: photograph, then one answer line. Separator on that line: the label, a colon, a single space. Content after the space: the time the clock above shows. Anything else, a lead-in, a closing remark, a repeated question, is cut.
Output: 1:36
